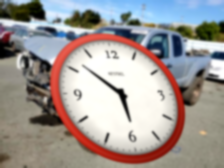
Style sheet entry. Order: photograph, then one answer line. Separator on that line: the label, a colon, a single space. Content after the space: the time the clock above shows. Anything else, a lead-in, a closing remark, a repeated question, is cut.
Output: 5:52
